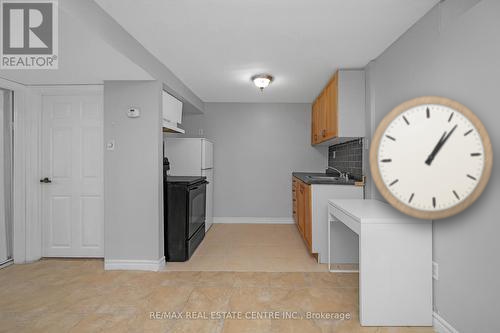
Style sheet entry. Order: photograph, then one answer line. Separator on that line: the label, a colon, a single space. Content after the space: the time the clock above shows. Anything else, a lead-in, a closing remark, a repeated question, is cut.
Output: 1:07
